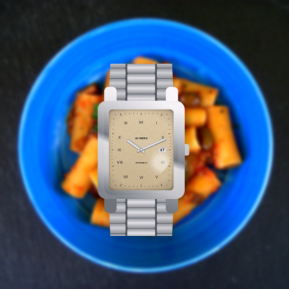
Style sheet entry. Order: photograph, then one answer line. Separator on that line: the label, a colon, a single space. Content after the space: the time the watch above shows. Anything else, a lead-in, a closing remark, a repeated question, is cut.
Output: 10:11
